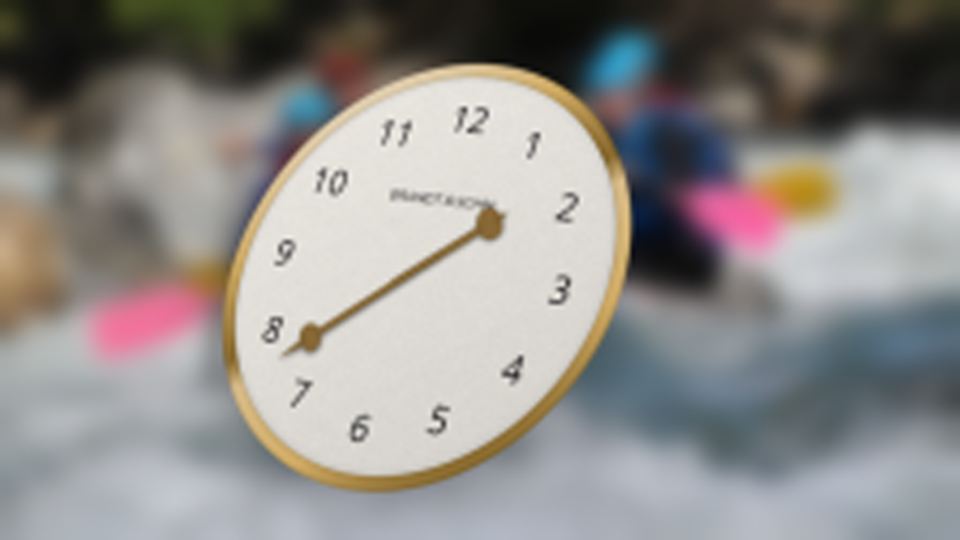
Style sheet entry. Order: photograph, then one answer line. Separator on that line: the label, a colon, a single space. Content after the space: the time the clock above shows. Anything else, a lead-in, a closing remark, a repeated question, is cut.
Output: 1:38
